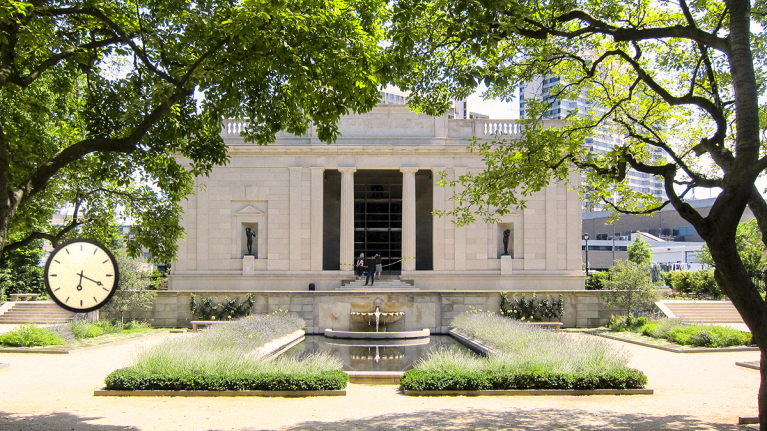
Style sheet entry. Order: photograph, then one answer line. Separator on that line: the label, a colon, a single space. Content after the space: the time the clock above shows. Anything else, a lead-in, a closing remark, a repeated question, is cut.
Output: 6:19
